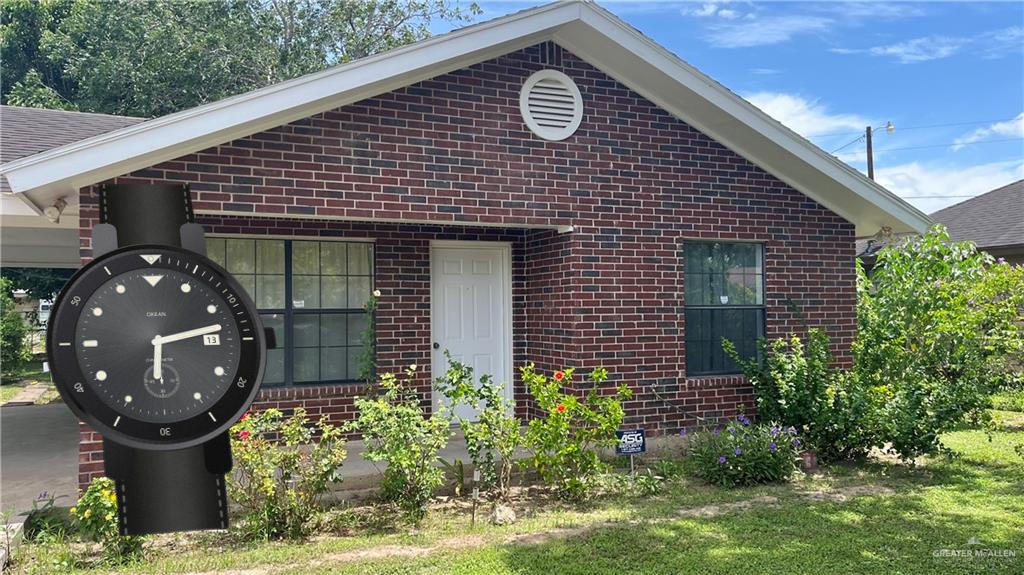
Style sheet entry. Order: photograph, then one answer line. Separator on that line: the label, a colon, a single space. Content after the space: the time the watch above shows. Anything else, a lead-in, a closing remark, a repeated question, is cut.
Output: 6:13
